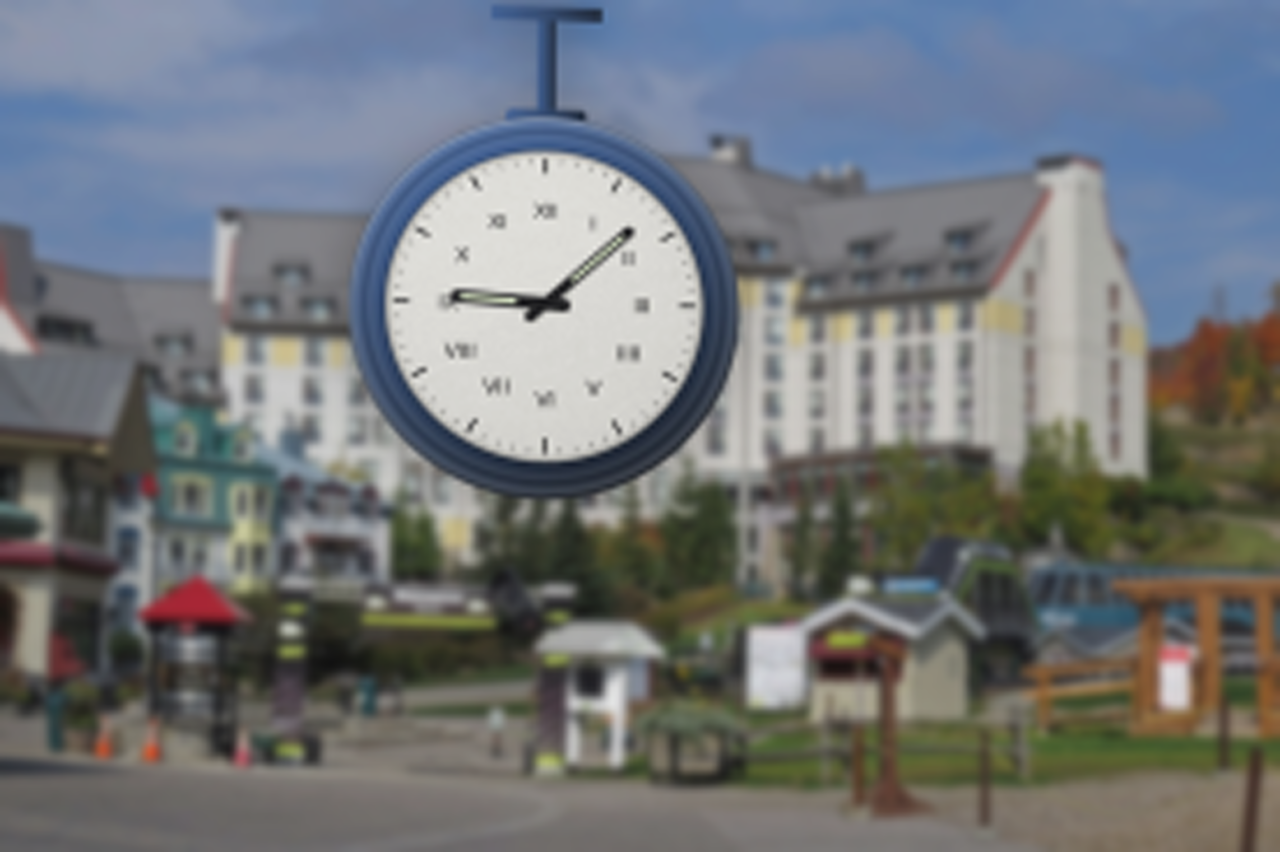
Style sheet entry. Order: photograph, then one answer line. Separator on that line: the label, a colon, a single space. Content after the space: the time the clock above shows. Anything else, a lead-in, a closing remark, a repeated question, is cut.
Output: 9:08
